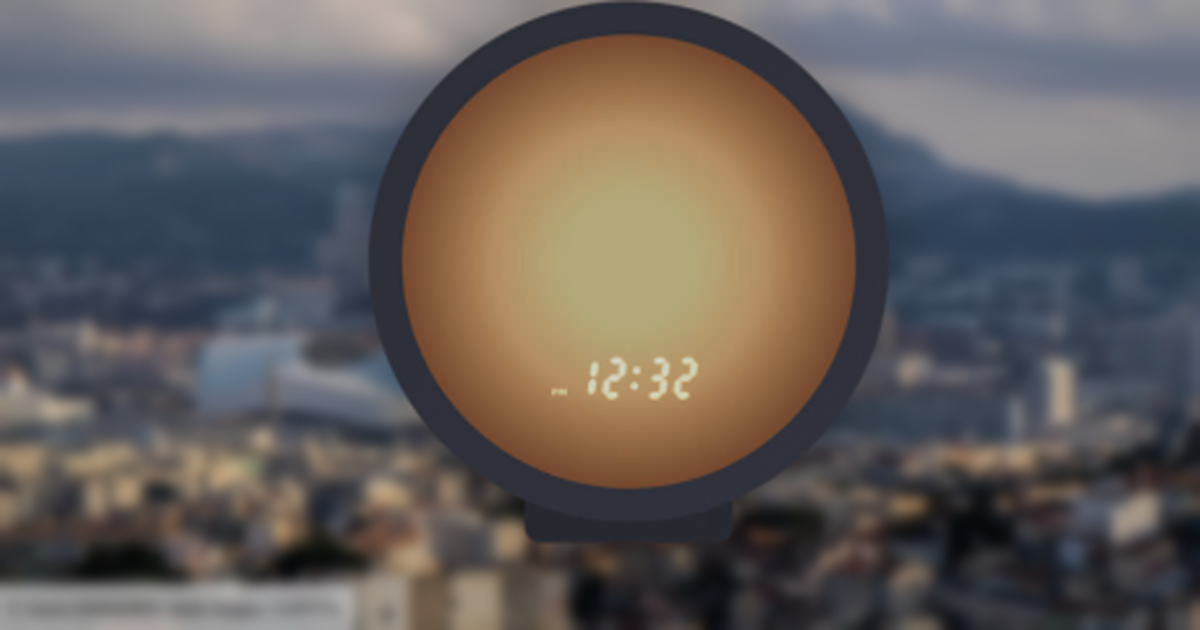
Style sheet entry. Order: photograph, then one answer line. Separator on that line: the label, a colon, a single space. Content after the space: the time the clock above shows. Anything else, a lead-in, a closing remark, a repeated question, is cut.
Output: 12:32
